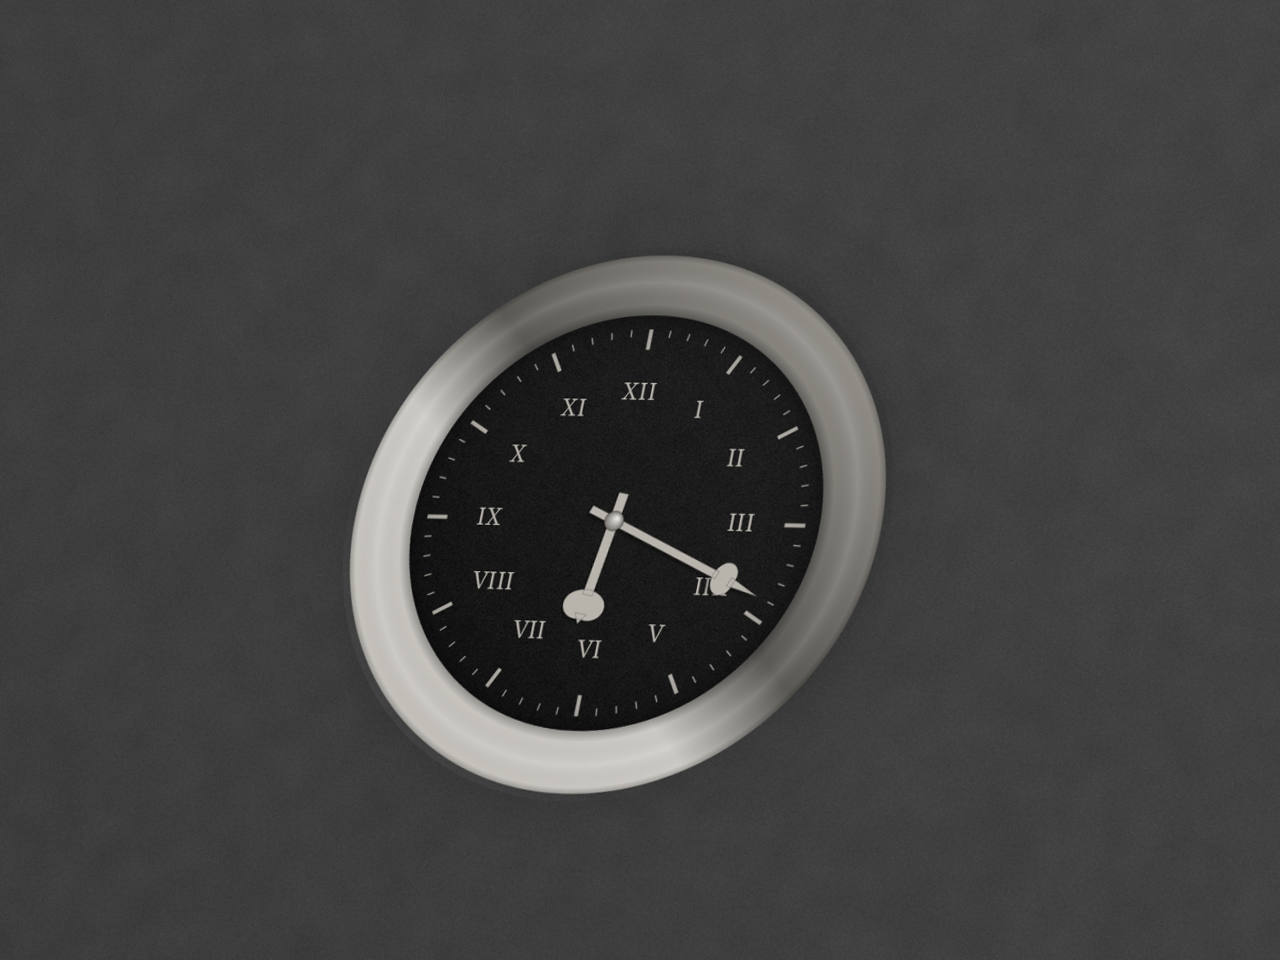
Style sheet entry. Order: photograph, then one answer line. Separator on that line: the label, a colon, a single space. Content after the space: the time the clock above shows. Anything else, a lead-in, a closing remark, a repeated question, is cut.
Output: 6:19
